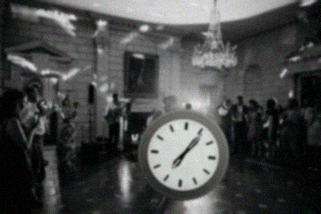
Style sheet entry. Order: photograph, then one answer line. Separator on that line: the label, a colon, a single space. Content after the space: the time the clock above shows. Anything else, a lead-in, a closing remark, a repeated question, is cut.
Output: 7:06
